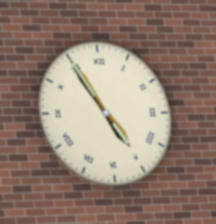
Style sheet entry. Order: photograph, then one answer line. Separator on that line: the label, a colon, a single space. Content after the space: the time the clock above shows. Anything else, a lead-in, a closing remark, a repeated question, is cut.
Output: 4:55
